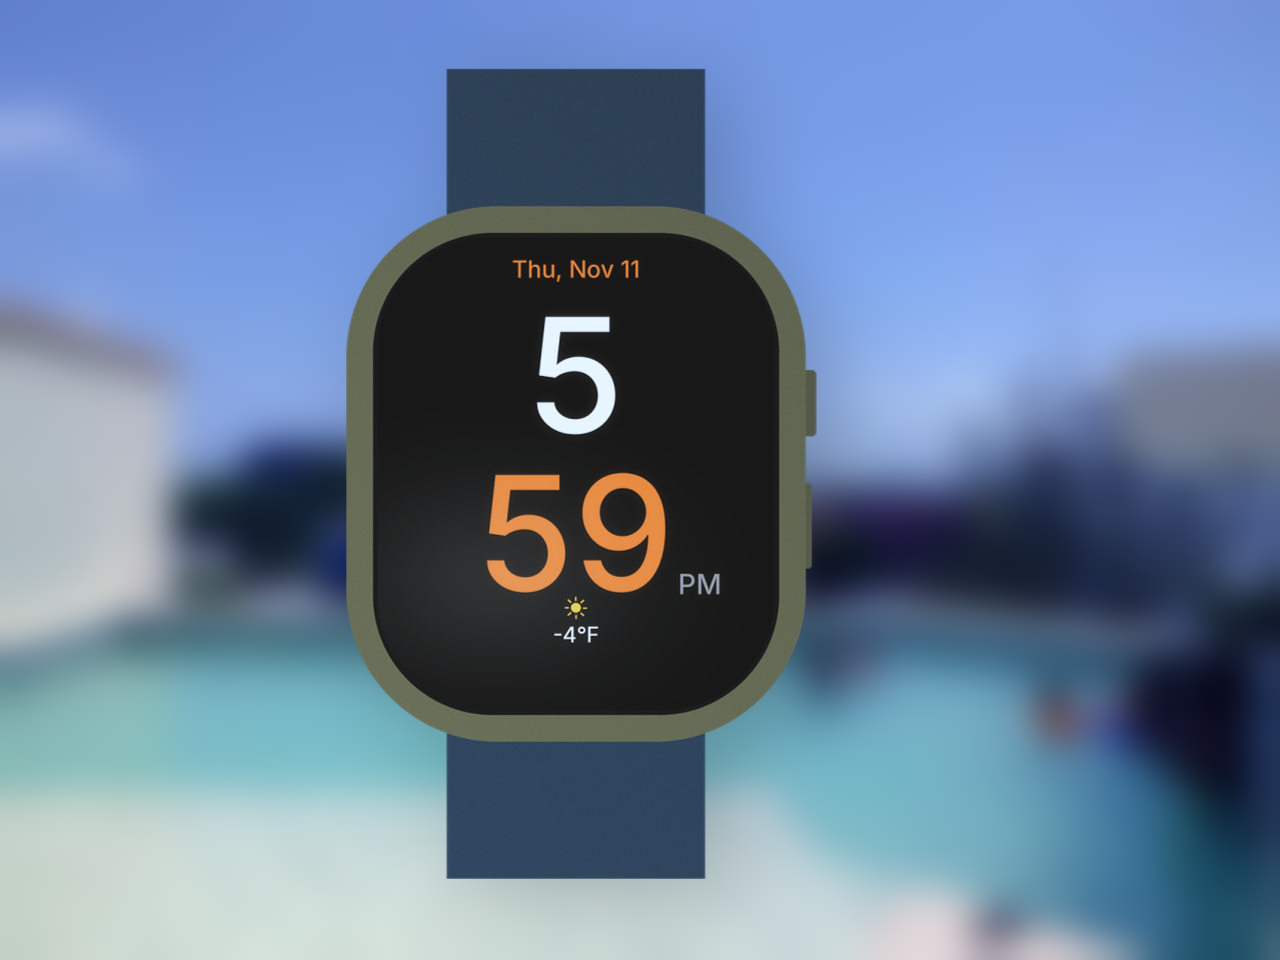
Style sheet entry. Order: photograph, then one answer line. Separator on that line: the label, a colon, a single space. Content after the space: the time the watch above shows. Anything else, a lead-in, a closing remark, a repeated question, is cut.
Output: 5:59
